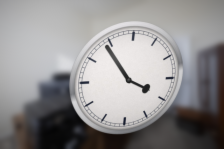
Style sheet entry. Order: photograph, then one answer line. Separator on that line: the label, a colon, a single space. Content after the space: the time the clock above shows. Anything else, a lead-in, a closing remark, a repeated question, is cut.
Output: 3:54
